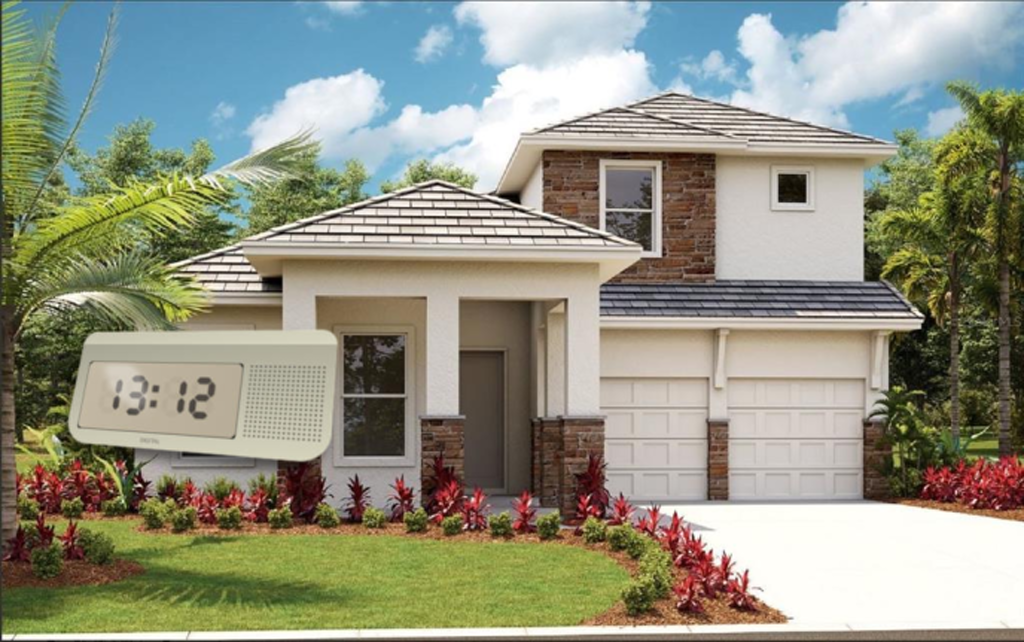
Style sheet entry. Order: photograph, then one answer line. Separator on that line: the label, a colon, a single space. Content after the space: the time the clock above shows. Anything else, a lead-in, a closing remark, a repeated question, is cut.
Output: 13:12
